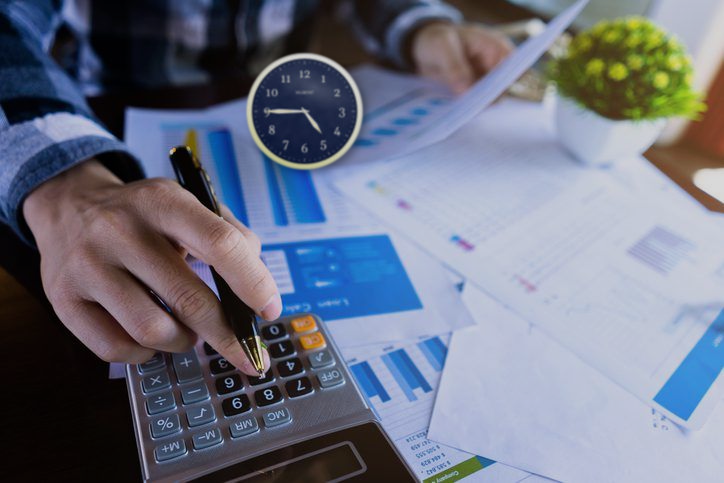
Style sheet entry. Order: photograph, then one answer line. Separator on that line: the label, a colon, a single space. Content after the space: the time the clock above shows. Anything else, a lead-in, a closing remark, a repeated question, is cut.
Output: 4:45
